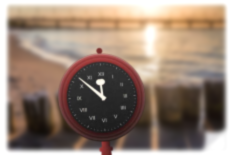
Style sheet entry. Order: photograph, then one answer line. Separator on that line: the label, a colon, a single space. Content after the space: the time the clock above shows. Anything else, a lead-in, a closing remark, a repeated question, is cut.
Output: 11:52
